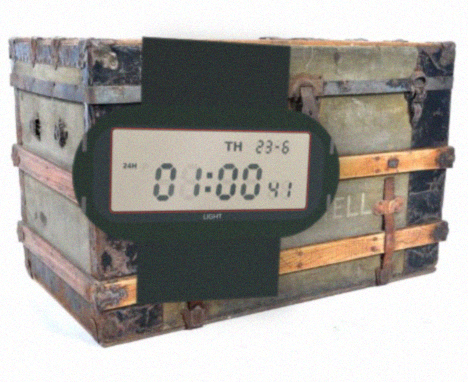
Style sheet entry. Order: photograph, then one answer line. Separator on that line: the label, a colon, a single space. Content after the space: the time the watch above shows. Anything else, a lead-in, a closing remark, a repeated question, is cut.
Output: 1:00:41
